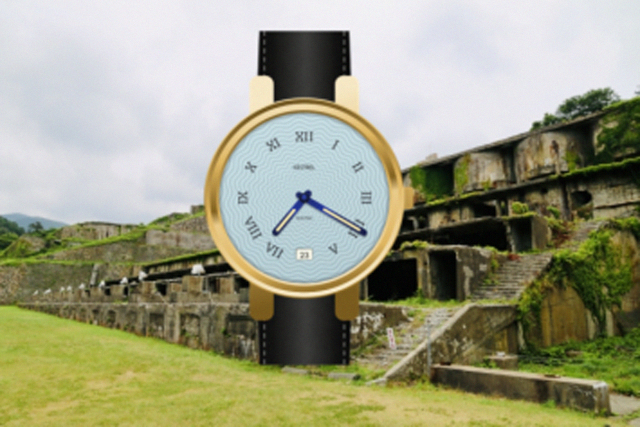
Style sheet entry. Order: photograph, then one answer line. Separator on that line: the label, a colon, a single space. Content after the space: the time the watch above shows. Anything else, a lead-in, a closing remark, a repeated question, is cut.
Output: 7:20
